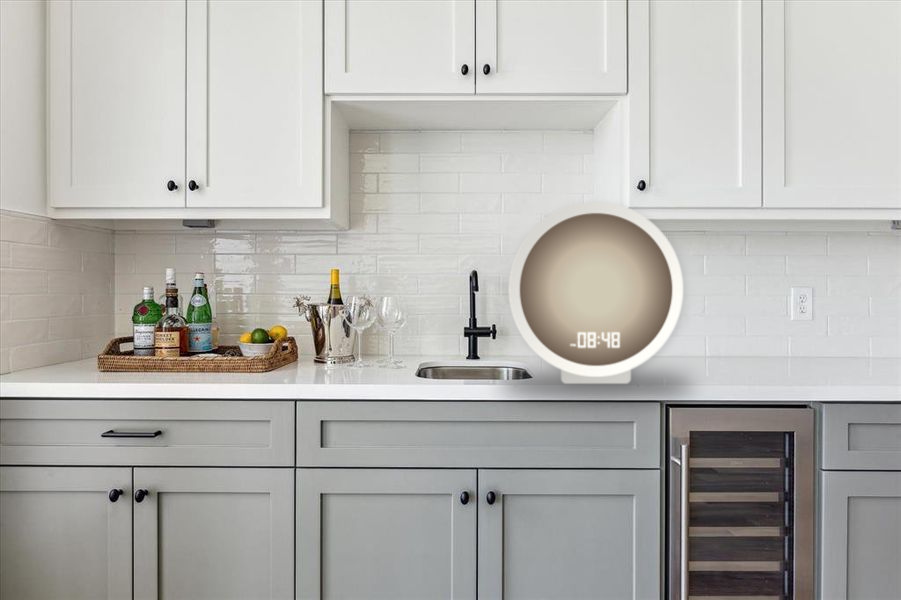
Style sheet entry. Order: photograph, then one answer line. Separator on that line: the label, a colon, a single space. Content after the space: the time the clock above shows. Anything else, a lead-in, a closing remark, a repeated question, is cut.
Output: 8:48
